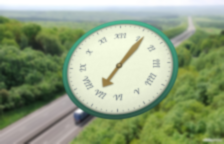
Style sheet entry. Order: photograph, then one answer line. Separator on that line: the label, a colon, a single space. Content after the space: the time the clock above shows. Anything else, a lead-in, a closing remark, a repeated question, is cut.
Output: 7:06
